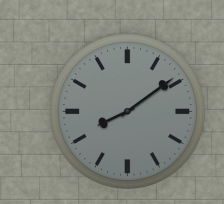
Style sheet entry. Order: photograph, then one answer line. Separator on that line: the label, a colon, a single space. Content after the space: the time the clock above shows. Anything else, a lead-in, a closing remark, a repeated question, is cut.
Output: 8:09
